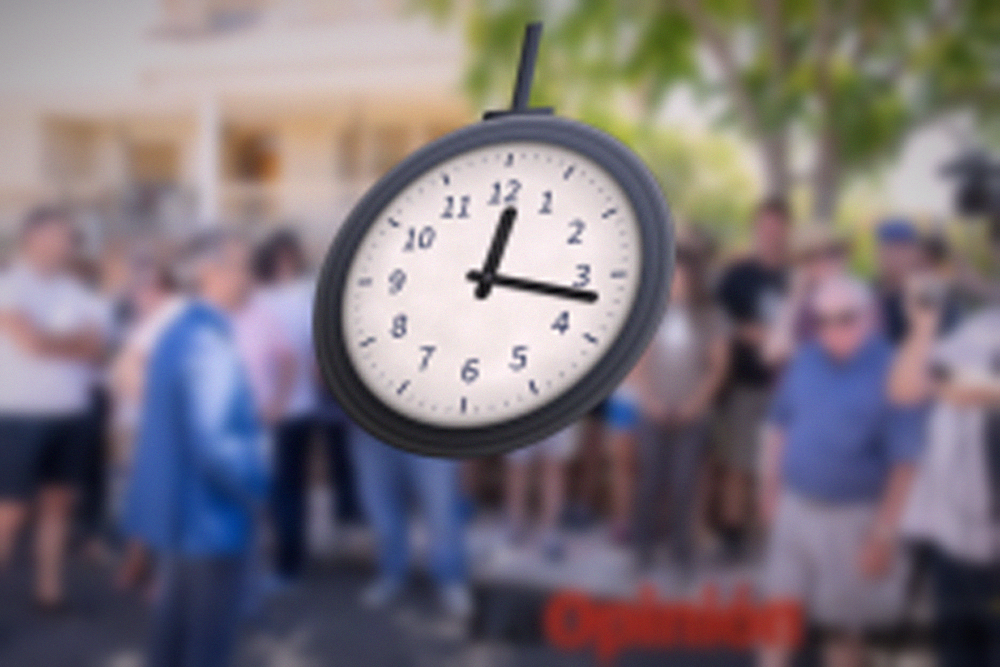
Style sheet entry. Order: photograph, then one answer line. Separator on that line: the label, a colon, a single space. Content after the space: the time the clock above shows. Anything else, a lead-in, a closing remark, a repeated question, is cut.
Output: 12:17
